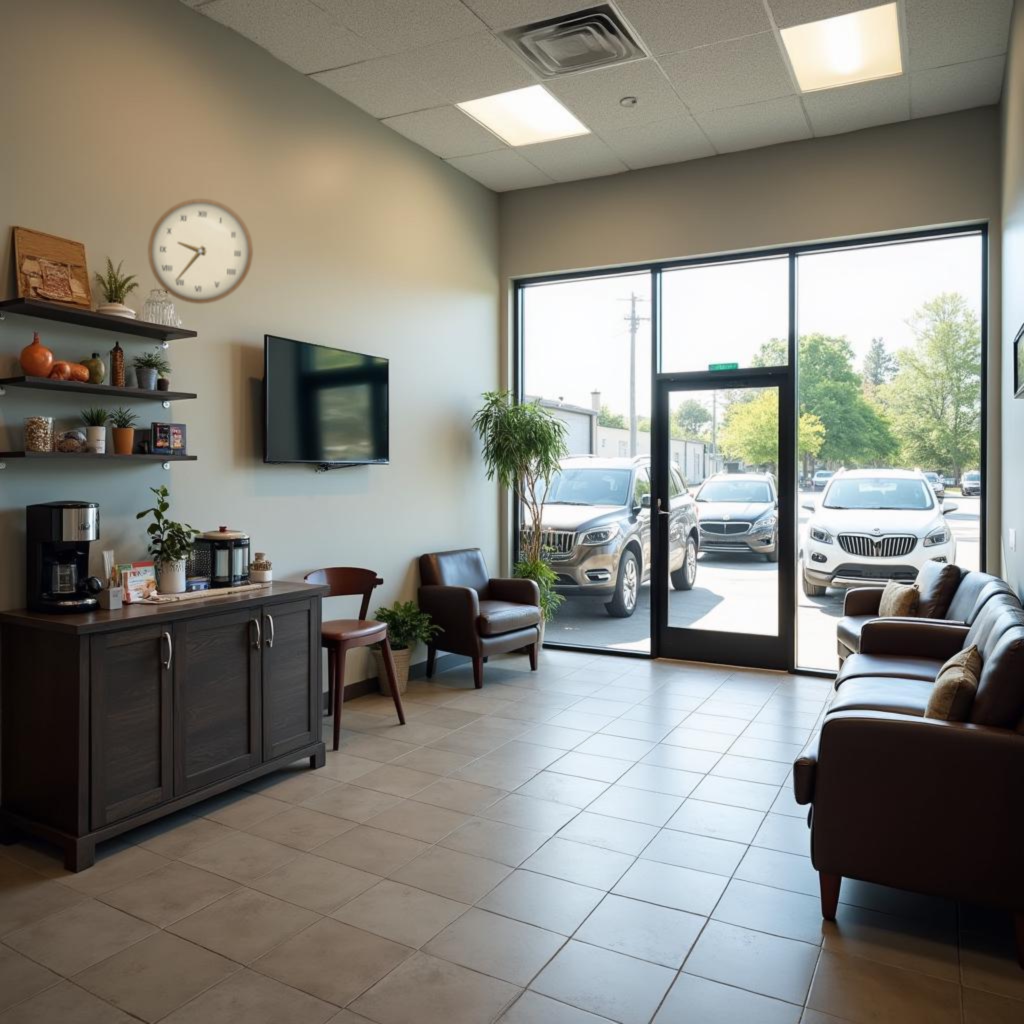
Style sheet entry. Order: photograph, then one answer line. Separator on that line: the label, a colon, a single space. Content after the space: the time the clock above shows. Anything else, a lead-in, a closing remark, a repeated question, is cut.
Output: 9:36
